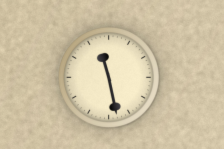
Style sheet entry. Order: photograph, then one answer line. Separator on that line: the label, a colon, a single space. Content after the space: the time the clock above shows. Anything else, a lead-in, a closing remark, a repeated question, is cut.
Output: 11:28
